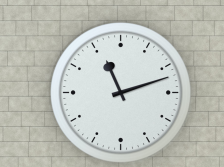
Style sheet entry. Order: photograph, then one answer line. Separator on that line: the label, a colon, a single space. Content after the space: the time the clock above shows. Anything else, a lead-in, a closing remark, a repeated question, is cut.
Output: 11:12
